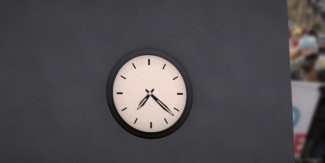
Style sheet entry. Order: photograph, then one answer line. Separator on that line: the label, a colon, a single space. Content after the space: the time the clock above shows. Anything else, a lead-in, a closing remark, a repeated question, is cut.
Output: 7:22
